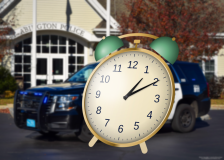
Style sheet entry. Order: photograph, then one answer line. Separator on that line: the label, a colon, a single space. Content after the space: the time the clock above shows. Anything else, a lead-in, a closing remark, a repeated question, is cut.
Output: 1:10
